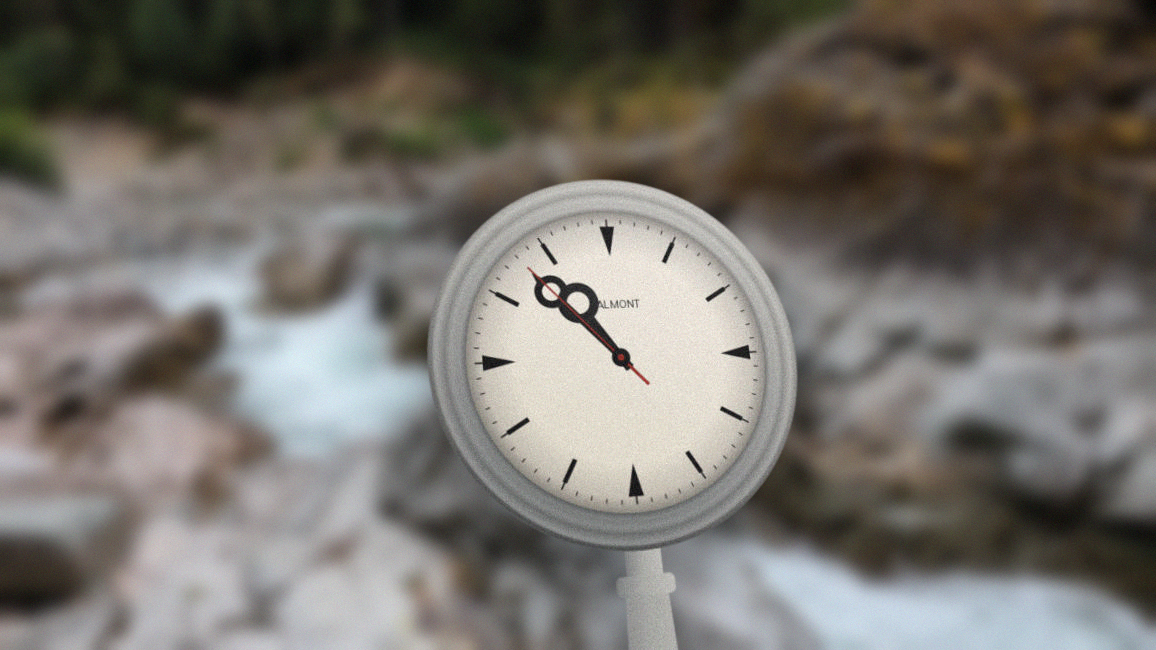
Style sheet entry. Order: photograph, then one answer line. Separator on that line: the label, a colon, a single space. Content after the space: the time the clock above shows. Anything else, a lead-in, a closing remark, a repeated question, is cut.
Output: 10:52:53
